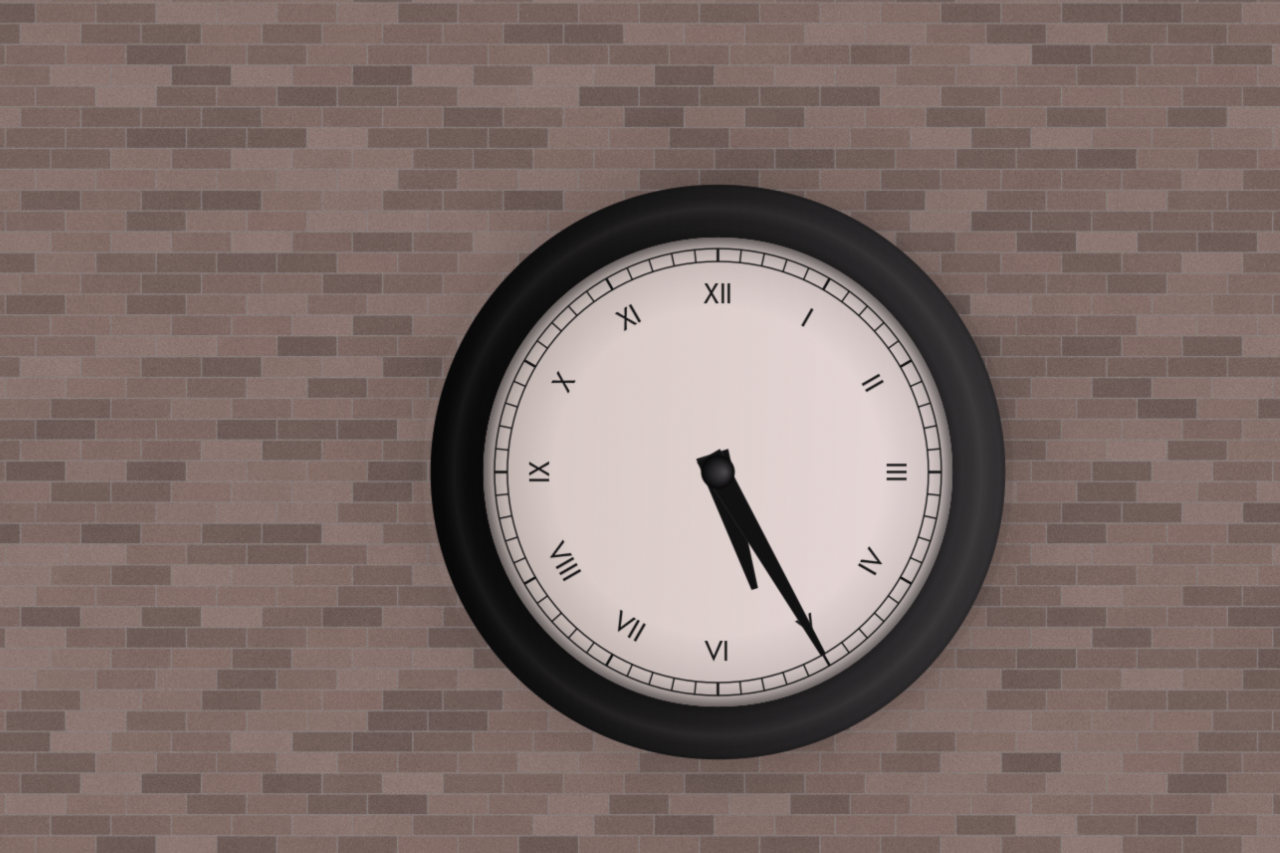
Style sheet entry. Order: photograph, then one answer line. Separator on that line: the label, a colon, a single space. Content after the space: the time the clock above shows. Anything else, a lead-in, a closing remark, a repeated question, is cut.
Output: 5:25
